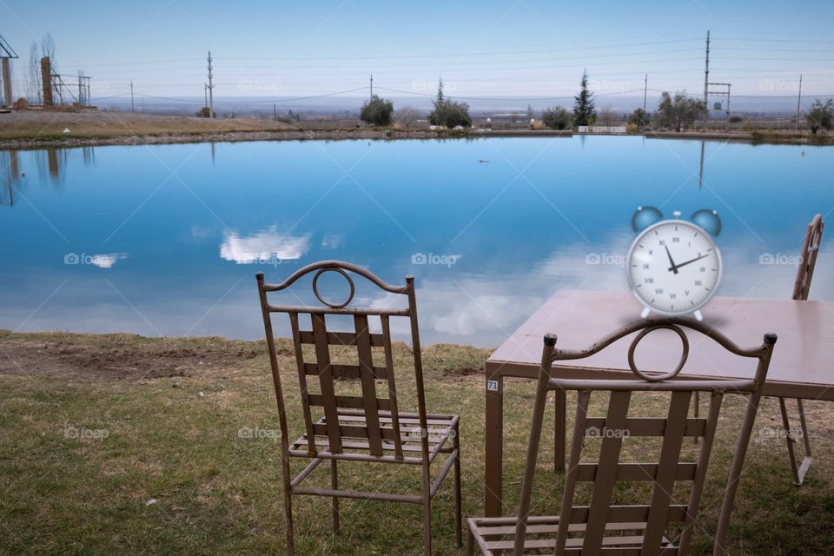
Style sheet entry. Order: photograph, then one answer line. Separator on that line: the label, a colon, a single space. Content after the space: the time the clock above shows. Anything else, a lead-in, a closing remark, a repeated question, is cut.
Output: 11:11
